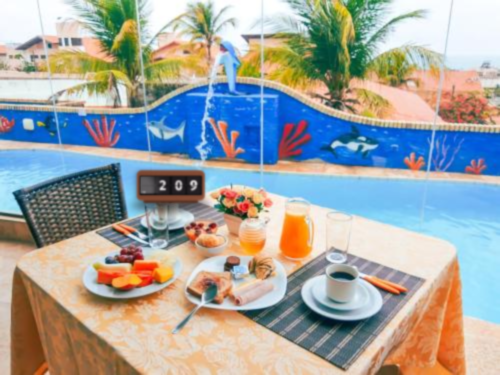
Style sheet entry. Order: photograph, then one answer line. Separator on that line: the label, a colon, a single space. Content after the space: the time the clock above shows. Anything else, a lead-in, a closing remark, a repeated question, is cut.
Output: 2:09
